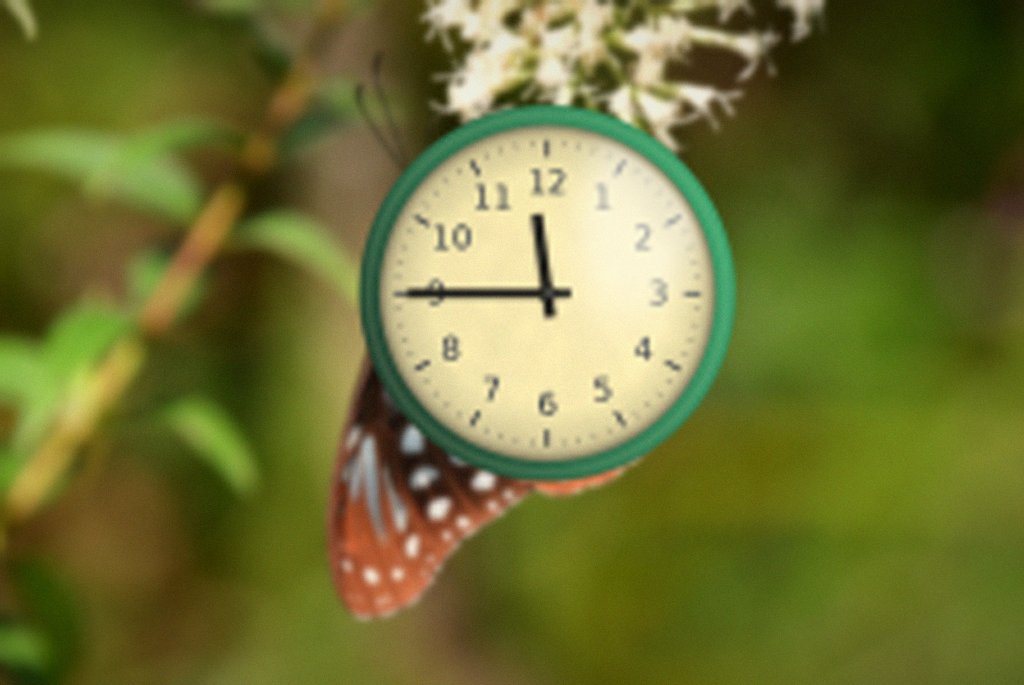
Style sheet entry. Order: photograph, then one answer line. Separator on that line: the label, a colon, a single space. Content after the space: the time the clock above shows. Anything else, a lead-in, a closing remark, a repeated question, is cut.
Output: 11:45
